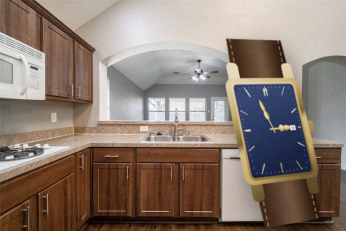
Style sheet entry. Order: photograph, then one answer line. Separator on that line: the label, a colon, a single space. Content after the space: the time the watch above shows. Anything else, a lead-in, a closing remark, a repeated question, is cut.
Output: 2:57
